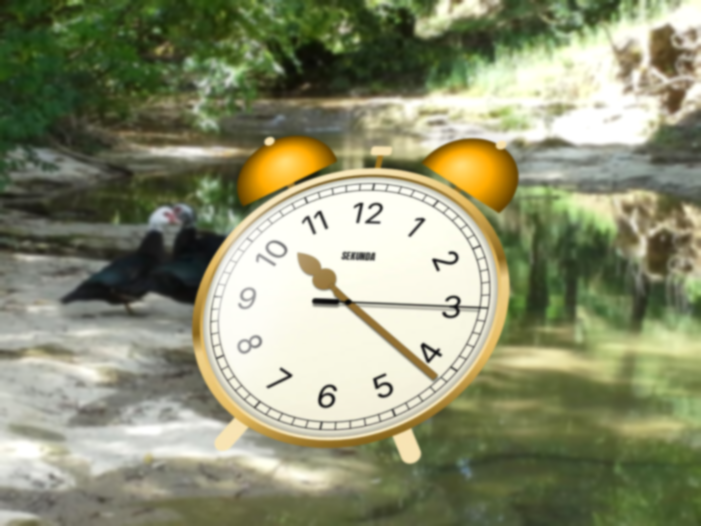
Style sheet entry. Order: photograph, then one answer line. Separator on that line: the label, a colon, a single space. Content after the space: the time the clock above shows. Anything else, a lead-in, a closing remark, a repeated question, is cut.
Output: 10:21:15
